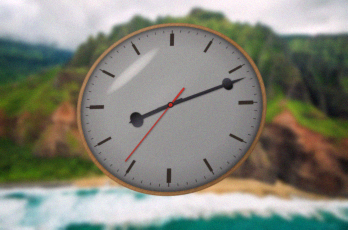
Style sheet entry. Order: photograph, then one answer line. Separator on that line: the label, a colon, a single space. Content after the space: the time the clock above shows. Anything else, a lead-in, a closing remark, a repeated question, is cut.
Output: 8:11:36
